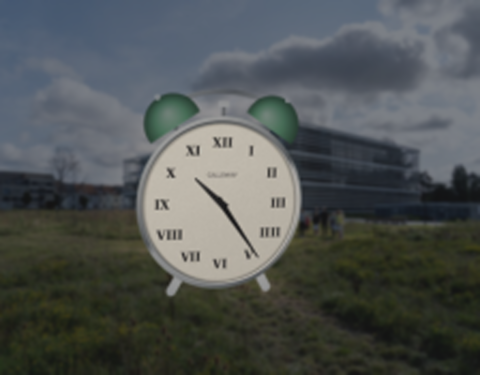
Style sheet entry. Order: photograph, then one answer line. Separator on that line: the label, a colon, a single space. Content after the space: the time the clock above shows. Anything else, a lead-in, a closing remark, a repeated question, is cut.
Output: 10:24
